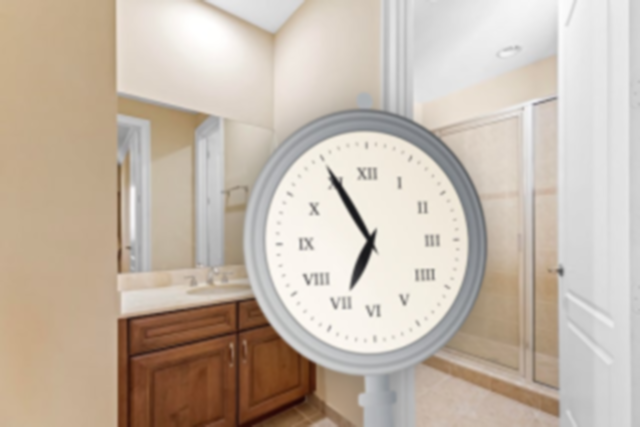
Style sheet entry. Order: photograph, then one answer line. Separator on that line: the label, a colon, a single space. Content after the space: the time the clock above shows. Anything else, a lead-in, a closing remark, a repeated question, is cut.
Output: 6:55
